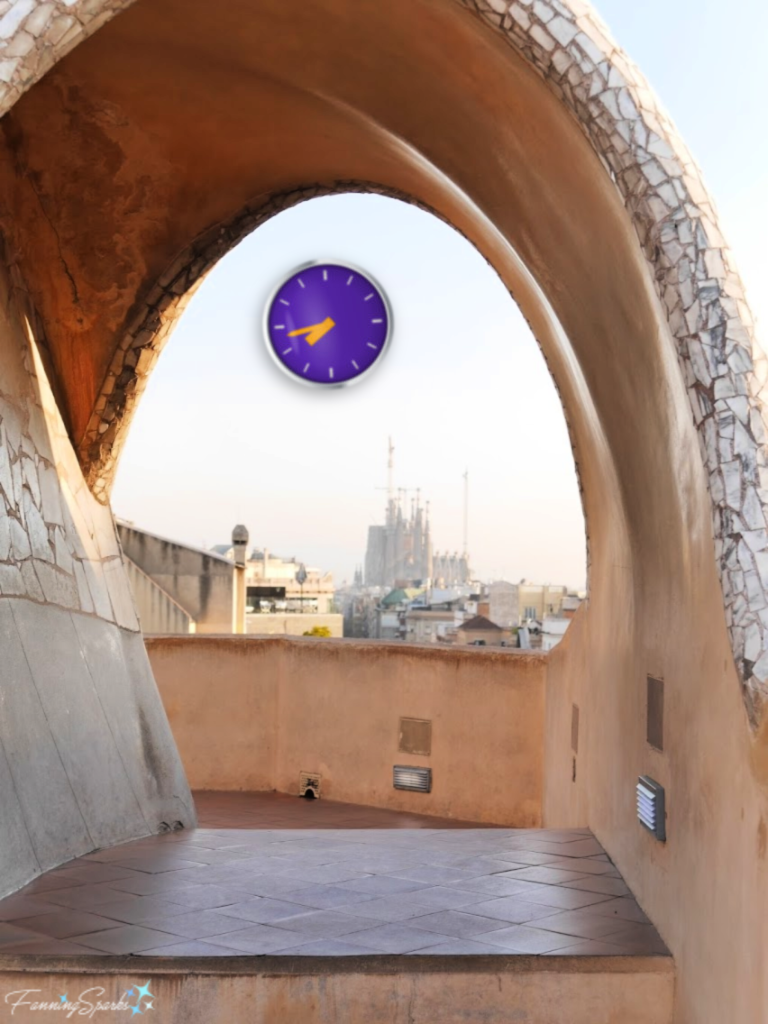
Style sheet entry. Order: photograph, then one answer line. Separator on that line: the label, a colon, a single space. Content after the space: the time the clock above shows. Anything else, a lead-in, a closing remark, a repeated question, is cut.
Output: 7:43
